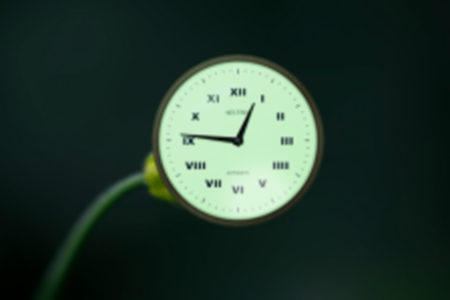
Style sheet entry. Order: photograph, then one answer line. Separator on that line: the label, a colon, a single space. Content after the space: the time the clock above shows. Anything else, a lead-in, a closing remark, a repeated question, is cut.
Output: 12:46
